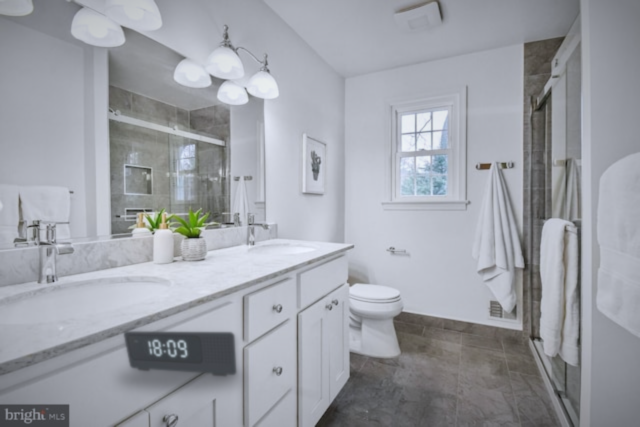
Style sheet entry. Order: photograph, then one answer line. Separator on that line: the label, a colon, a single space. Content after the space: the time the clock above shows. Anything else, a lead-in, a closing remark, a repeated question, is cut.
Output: 18:09
